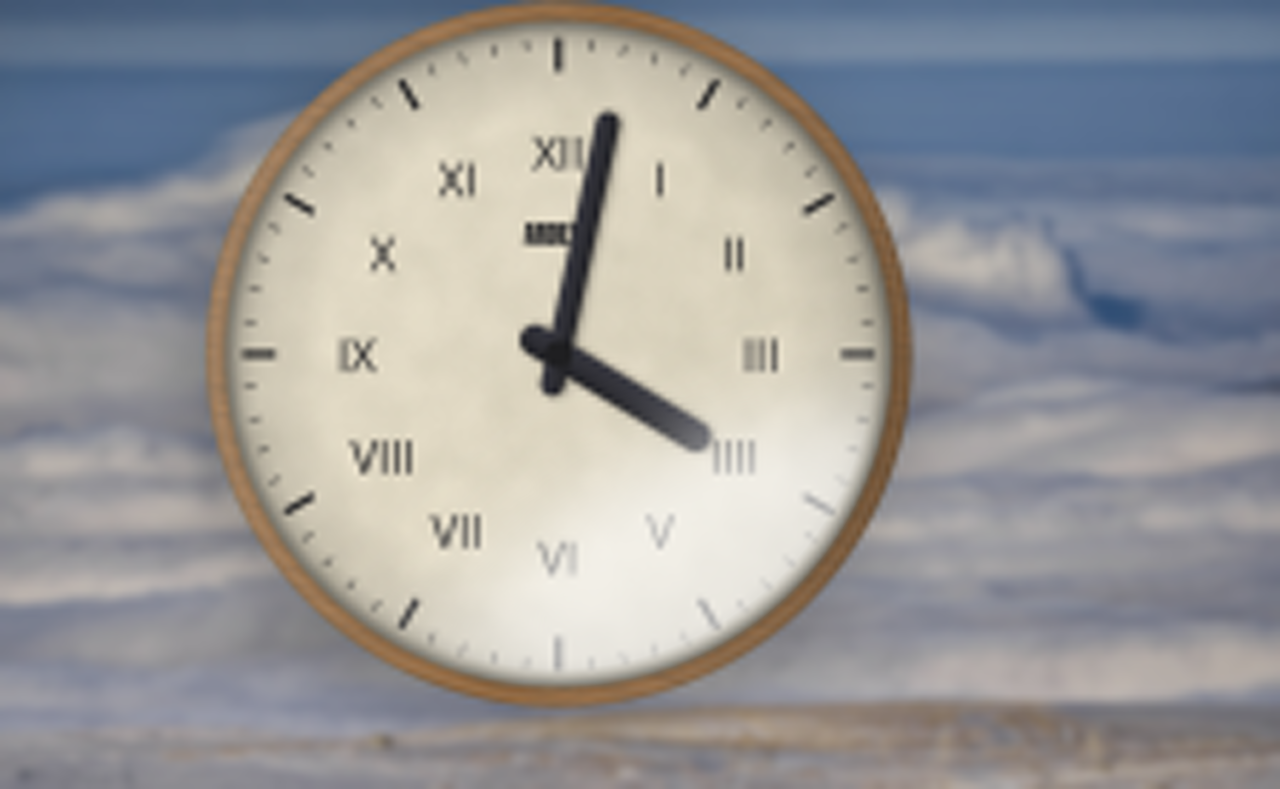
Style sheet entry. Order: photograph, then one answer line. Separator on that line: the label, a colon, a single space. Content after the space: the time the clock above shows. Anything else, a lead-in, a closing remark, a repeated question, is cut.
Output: 4:02
